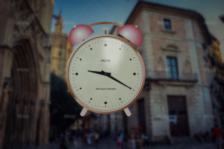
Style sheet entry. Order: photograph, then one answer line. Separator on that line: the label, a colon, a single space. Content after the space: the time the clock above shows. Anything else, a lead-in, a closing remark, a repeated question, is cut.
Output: 9:20
